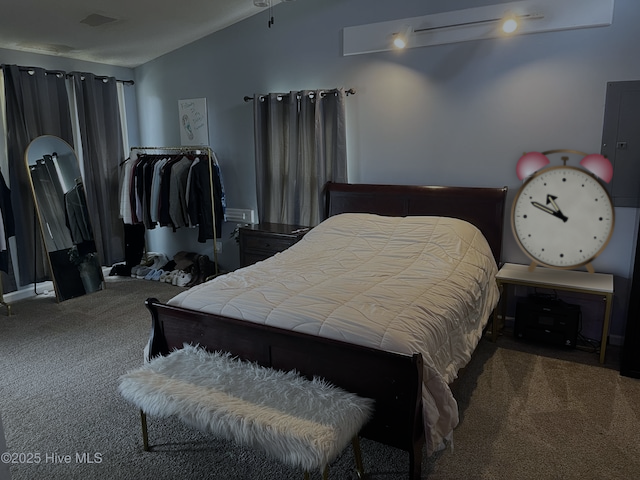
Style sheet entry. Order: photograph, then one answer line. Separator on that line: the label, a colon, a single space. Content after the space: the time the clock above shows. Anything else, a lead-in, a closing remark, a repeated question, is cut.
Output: 10:49
